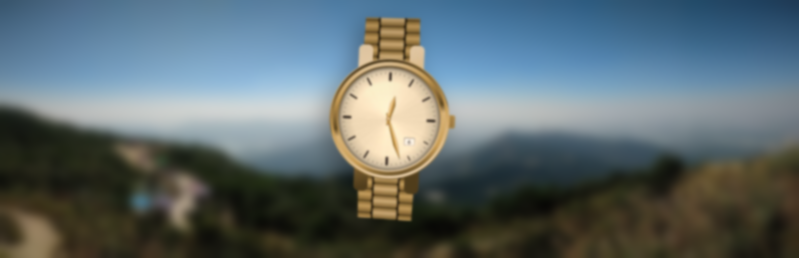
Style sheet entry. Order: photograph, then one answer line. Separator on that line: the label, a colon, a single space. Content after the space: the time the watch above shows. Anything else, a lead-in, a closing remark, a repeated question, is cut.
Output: 12:27
